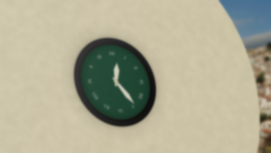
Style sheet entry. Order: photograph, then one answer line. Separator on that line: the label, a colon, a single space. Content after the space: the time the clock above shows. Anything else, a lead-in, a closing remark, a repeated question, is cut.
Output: 12:24
